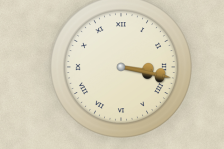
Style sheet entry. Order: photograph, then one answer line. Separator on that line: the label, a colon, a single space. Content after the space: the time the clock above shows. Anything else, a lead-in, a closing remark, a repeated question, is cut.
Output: 3:17
